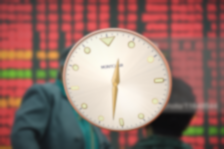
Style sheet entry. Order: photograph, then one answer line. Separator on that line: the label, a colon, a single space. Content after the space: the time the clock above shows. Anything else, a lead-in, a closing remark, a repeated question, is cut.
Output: 12:32
